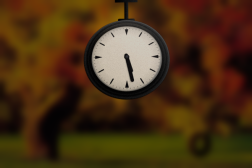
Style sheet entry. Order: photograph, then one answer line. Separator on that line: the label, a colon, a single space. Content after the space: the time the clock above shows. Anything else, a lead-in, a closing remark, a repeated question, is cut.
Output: 5:28
